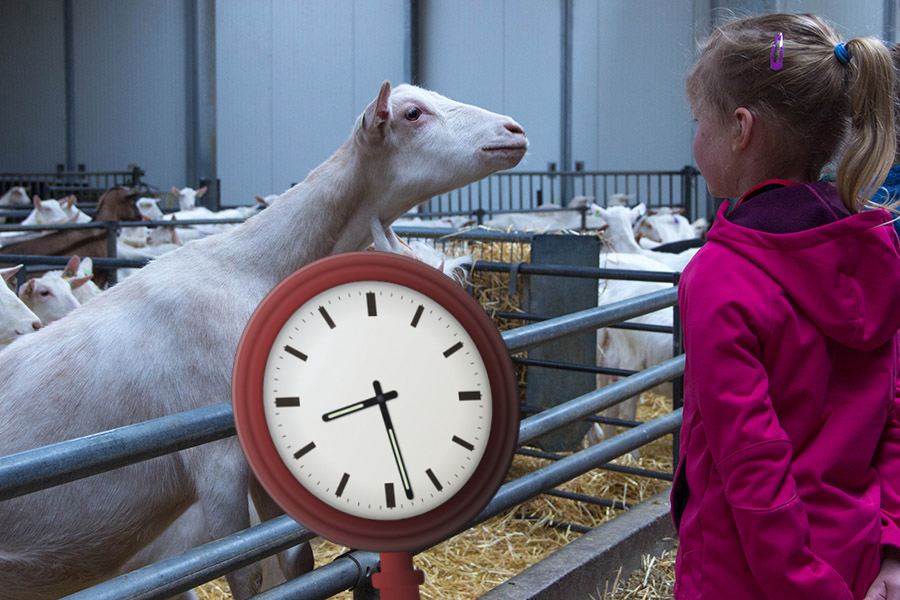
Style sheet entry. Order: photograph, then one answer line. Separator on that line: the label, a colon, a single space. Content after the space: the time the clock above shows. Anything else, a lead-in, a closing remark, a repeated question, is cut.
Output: 8:28
